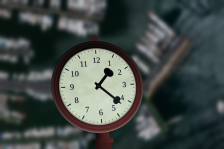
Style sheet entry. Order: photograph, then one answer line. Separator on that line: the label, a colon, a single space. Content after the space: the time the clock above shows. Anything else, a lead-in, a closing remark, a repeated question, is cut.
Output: 1:22
